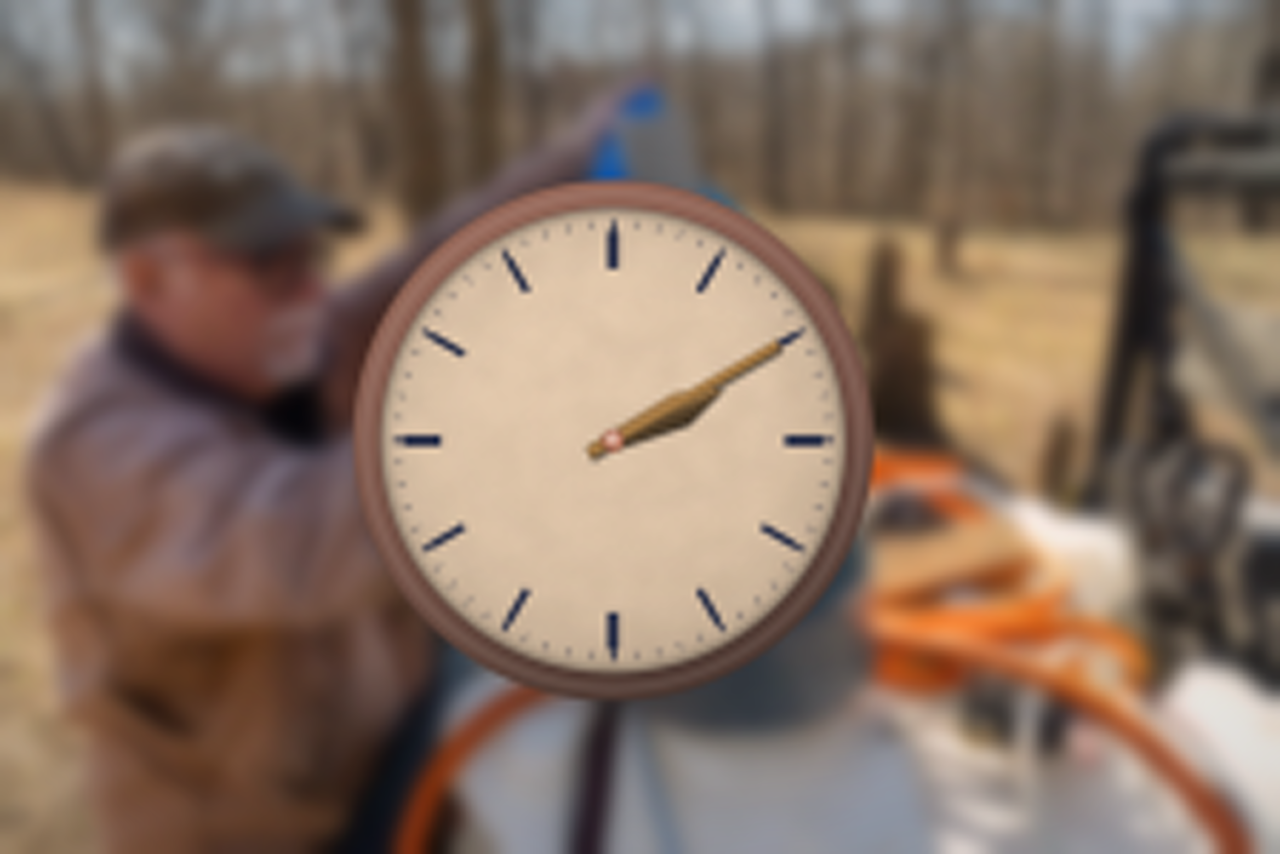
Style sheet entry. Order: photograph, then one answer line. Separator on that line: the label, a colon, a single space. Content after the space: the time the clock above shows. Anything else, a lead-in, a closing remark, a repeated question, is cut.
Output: 2:10
